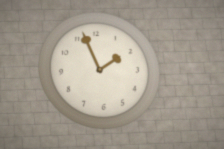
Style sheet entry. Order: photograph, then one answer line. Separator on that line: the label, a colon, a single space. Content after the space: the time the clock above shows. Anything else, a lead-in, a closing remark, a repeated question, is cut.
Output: 1:57
